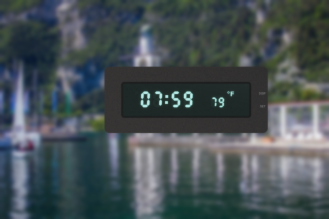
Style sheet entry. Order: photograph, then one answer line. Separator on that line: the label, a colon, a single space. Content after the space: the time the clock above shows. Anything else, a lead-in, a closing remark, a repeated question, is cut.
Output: 7:59
